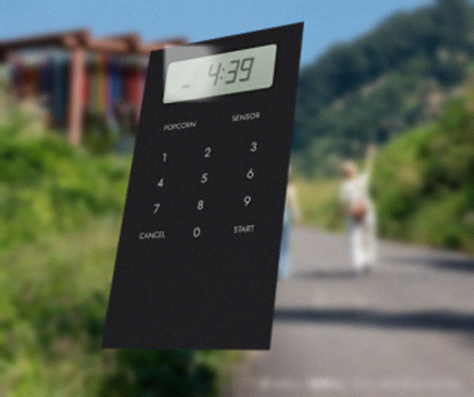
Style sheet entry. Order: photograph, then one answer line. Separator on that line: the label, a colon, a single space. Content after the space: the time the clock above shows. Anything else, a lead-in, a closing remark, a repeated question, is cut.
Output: 4:39
